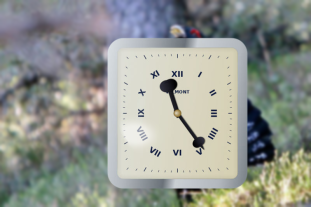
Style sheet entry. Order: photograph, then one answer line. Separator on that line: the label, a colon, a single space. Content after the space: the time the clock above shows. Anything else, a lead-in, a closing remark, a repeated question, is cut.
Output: 11:24
